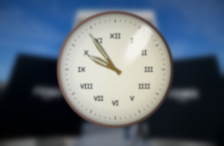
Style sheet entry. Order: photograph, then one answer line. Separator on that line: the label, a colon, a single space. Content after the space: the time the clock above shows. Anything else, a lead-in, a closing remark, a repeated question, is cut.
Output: 9:54
